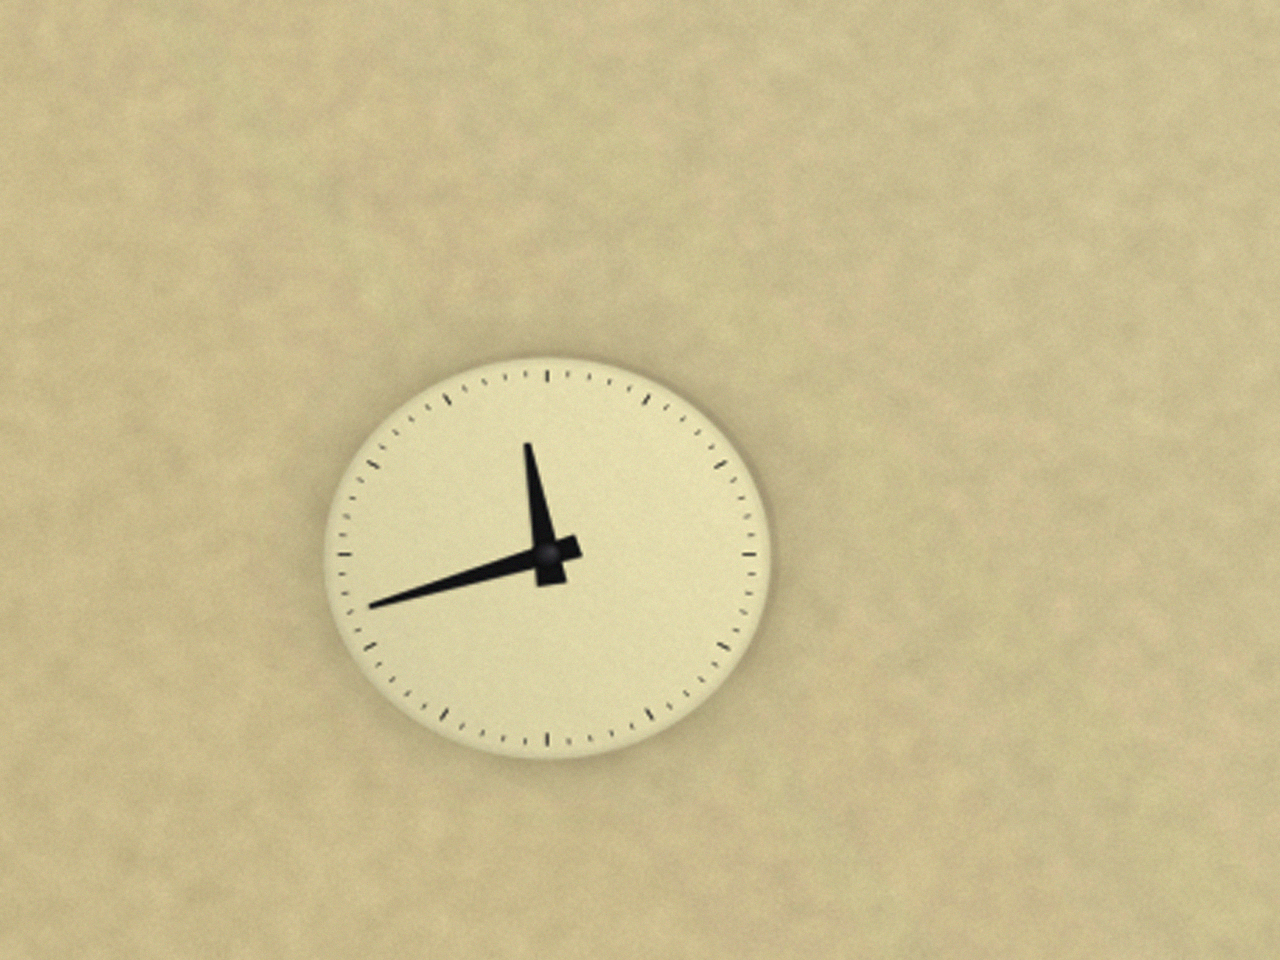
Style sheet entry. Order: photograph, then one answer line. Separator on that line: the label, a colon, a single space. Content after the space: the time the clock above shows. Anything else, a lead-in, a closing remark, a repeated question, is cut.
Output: 11:42
